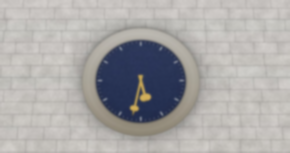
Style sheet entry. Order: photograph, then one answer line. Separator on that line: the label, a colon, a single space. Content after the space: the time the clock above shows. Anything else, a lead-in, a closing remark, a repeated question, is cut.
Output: 5:32
